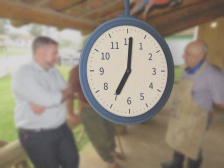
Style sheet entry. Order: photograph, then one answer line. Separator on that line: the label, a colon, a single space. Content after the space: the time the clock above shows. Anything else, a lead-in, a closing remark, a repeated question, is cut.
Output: 7:01
